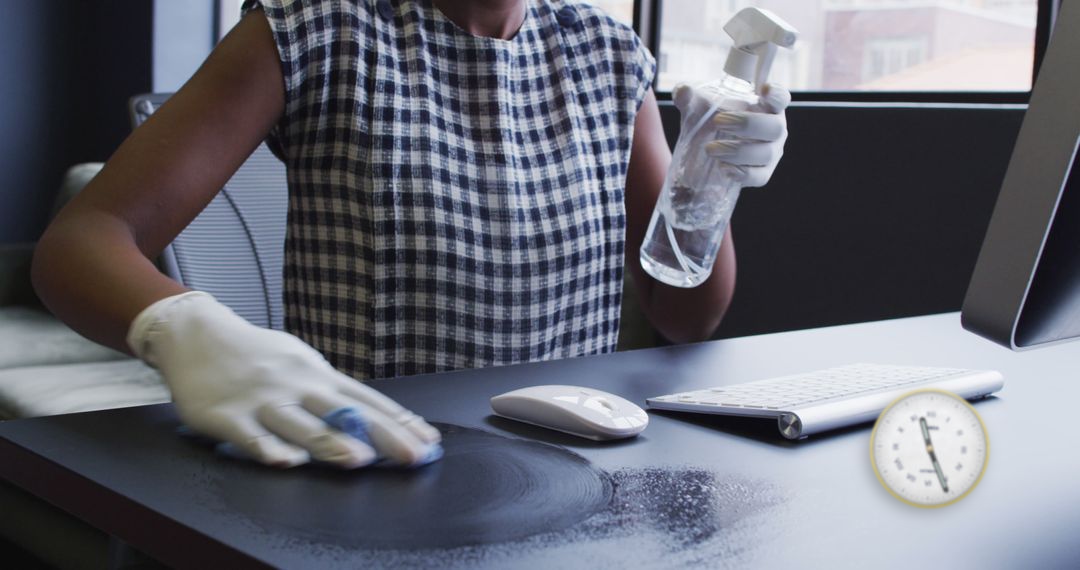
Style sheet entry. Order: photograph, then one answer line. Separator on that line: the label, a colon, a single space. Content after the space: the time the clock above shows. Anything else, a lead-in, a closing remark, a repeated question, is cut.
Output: 11:26
